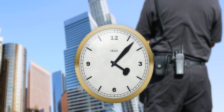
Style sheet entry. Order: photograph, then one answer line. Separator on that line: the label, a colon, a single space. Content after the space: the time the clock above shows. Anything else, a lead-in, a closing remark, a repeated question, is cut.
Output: 4:07
